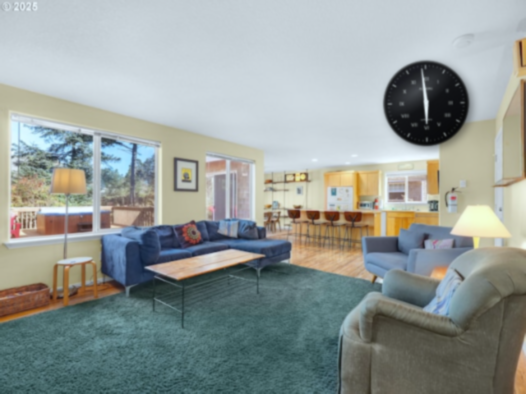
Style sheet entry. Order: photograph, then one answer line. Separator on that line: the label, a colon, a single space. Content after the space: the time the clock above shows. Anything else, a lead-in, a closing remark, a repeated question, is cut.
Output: 5:59
